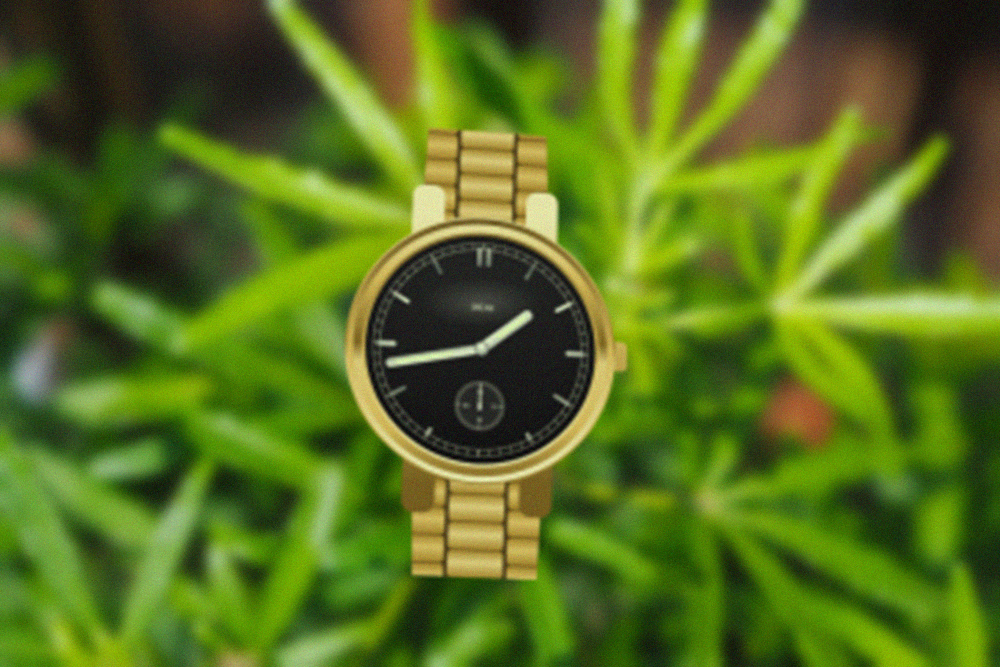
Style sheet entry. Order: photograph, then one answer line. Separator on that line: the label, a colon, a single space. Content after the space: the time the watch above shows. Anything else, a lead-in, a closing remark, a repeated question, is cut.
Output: 1:43
